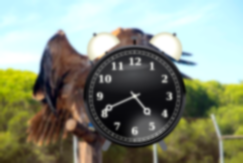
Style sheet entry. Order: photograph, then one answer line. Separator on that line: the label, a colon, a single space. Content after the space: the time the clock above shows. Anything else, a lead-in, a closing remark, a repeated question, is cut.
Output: 4:41
